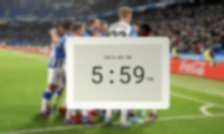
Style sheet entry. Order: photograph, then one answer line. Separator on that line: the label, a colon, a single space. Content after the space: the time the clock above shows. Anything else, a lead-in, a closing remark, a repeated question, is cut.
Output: 5:59
